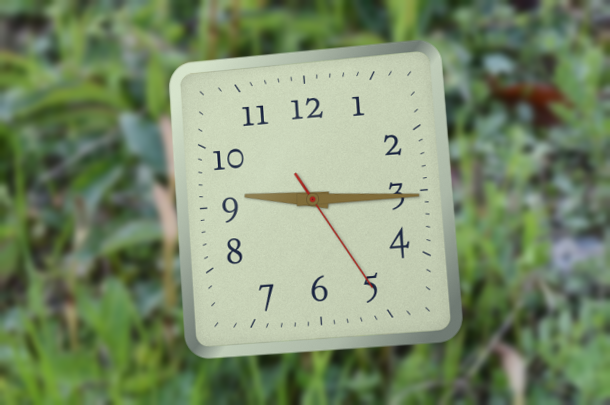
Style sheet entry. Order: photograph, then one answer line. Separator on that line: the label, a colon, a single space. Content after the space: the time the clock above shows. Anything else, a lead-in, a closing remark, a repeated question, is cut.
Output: 9:15:25
